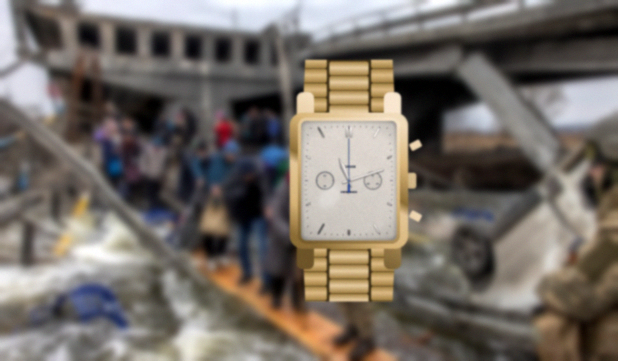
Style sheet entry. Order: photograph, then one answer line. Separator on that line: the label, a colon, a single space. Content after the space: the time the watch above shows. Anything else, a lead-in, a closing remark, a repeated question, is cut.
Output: 11:12
